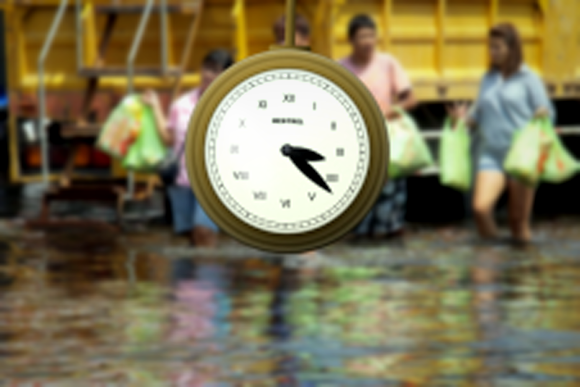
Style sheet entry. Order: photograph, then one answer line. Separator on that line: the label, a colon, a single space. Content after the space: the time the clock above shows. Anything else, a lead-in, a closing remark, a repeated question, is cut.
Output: 3:22
